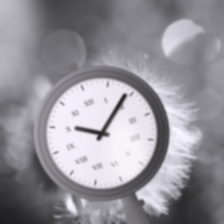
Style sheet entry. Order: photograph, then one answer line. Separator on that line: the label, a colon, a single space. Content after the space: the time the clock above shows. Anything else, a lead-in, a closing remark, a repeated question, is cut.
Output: 10:09
